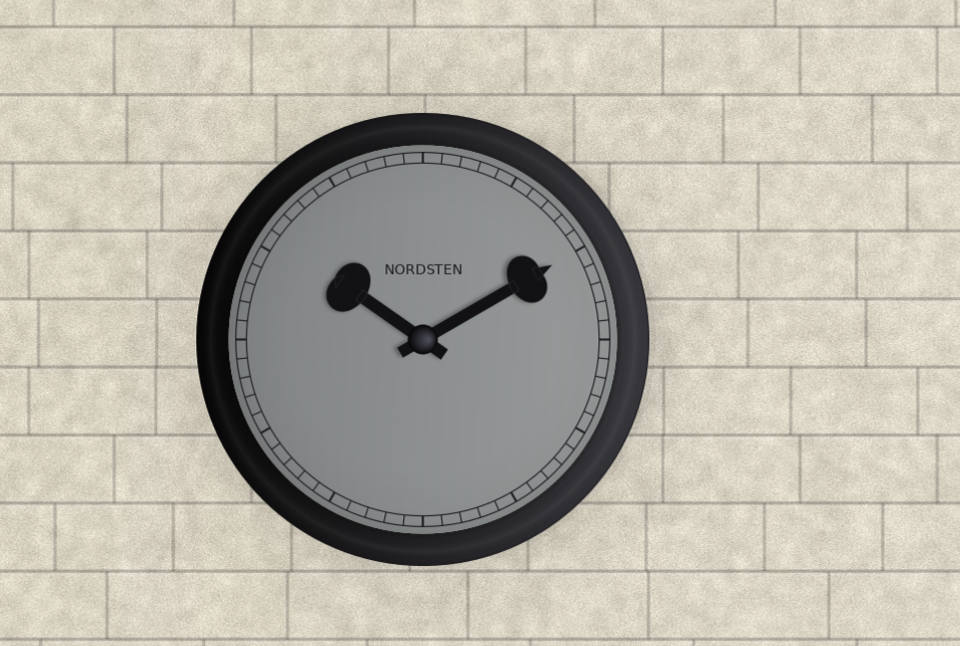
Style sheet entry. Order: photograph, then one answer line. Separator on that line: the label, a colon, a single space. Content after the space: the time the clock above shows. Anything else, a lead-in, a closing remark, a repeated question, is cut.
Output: 10:10
